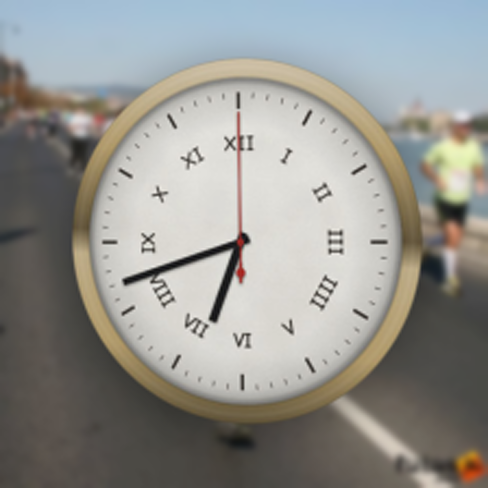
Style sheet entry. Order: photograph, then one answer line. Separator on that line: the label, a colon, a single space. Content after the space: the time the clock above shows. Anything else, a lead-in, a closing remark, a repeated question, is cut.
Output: 6:42:00
